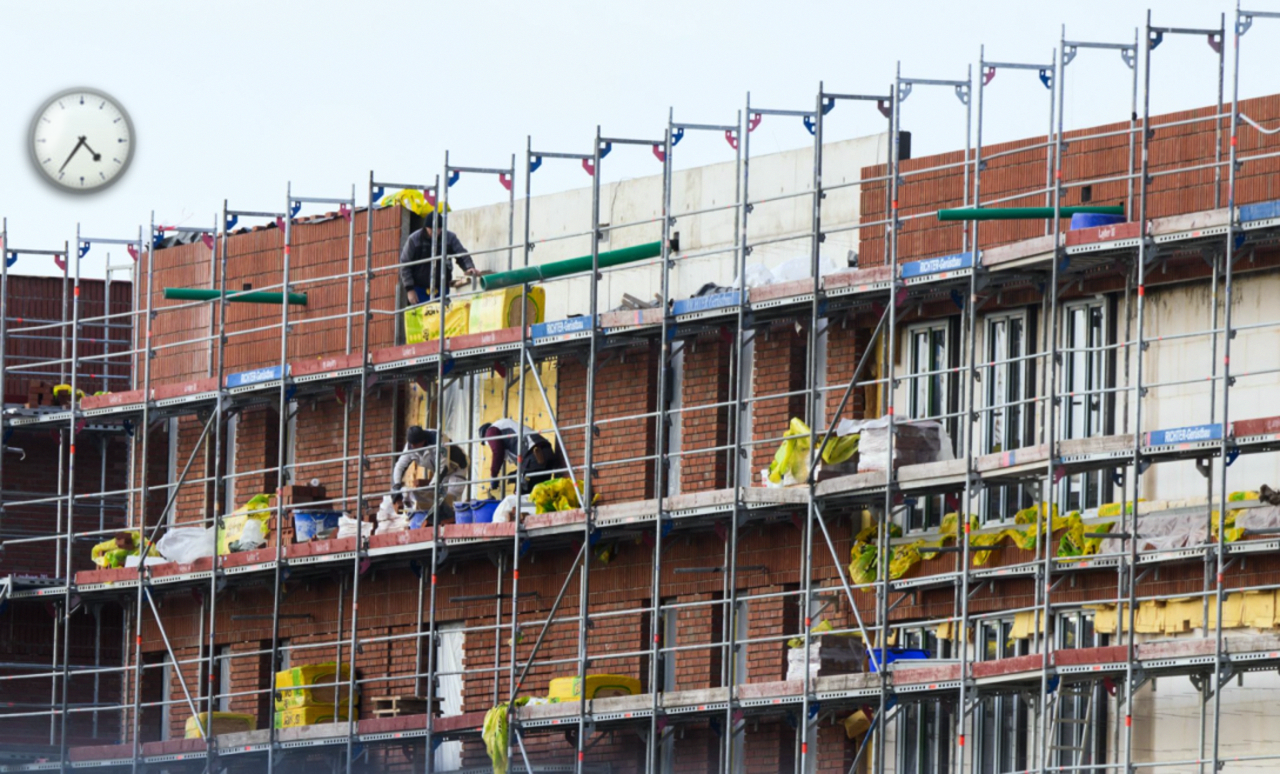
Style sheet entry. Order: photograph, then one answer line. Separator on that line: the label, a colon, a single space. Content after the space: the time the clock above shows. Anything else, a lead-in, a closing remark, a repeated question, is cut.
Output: 4:36
